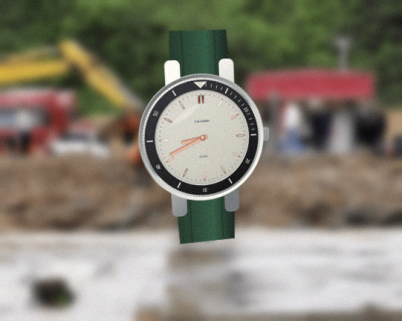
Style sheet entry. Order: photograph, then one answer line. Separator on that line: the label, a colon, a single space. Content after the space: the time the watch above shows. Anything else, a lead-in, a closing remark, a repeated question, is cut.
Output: 8:41
